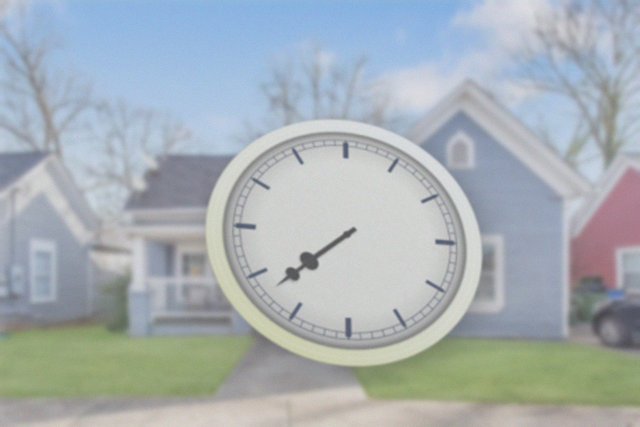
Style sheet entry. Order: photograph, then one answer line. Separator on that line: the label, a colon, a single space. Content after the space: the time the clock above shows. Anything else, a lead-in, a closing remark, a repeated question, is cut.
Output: 7:38
